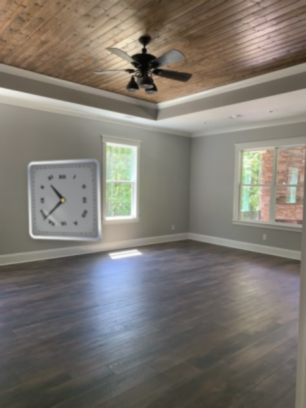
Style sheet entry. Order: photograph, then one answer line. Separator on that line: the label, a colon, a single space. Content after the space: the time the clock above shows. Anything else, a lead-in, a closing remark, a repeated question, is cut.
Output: 10:38
